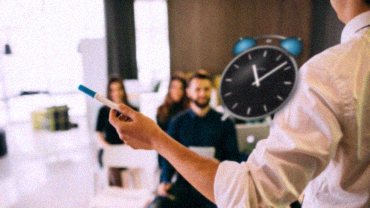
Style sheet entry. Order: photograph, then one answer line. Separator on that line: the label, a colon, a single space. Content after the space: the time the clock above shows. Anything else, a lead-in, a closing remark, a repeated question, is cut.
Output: 11:08
